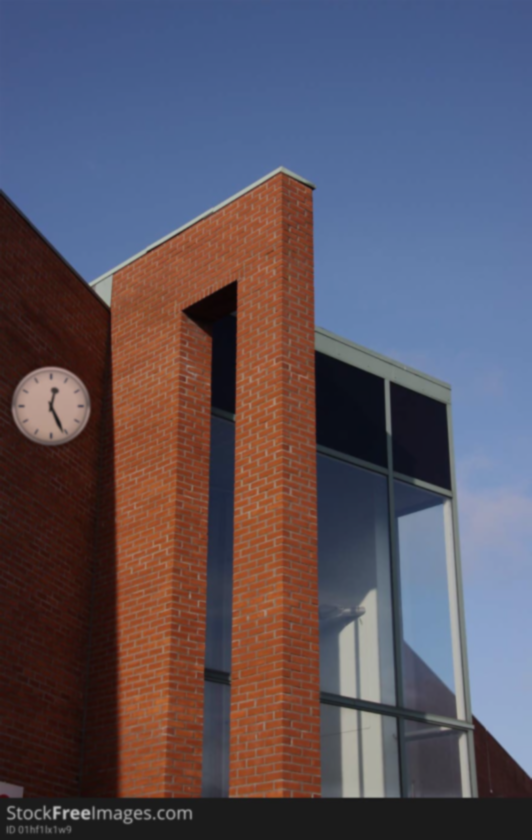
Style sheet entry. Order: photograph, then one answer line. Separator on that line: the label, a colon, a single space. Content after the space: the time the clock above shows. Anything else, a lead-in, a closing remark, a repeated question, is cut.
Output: 12:26
